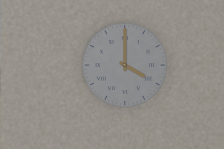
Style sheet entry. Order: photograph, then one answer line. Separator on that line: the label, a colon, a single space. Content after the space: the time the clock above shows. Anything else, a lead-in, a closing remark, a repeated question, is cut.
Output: 4:00
